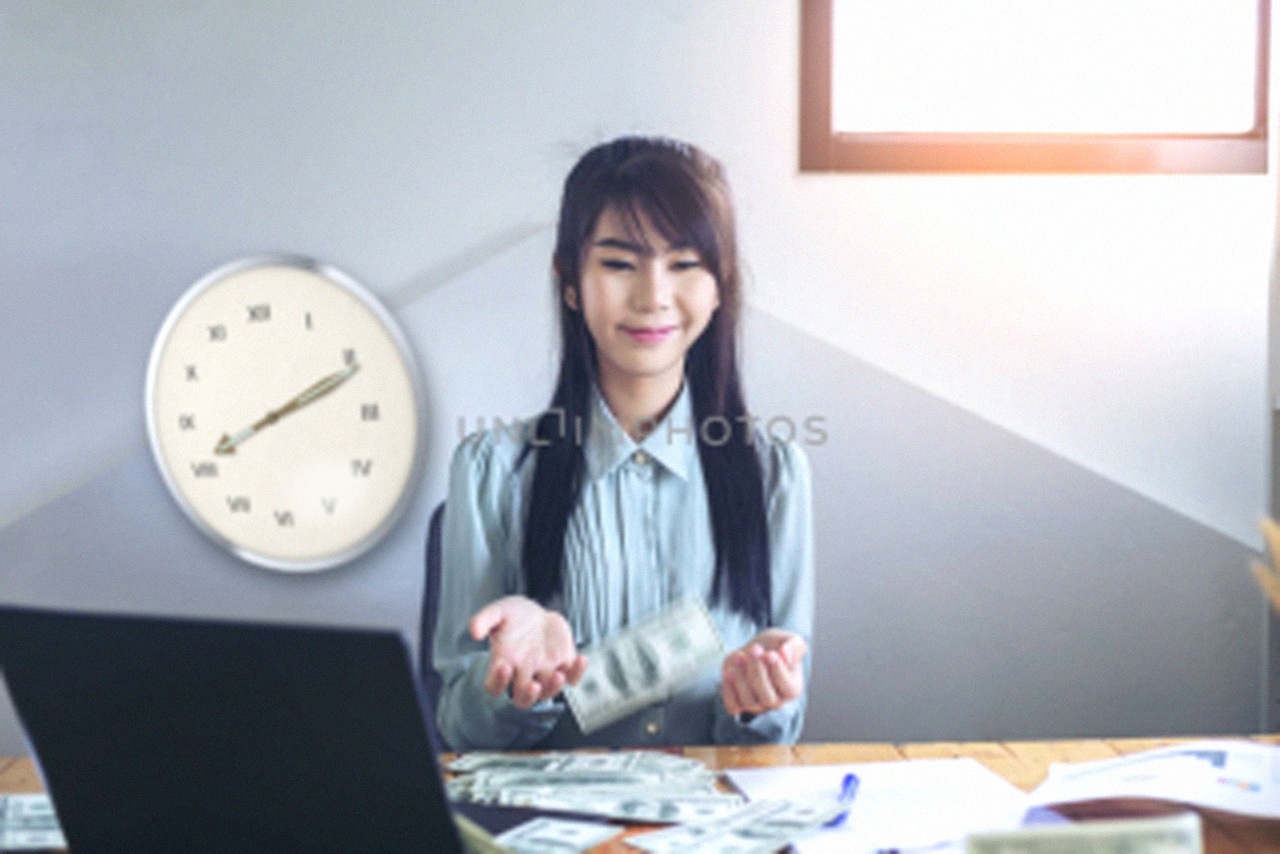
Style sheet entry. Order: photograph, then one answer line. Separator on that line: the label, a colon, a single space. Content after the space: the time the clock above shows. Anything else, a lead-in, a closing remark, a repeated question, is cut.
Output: 8:11
